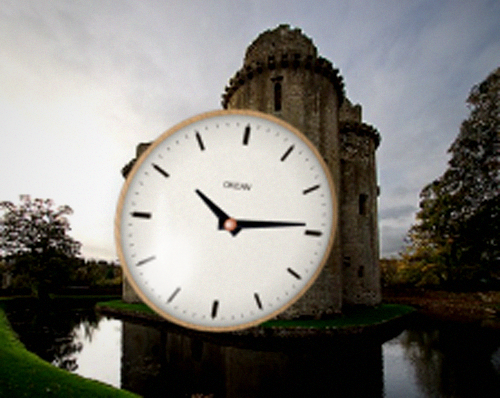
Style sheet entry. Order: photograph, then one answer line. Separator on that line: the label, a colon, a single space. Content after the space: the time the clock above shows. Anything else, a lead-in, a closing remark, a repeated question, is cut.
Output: 10:14
